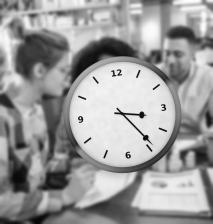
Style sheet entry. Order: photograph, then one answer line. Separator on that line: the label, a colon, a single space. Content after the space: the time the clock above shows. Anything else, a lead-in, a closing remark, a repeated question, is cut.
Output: 3:24
